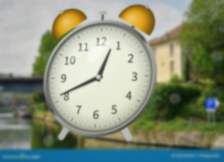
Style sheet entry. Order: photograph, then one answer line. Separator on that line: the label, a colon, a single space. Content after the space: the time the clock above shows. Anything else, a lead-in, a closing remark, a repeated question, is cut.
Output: 12:41
